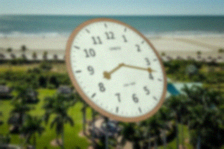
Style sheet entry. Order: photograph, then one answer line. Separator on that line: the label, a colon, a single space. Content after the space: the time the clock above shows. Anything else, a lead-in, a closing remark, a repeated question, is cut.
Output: 8:18
